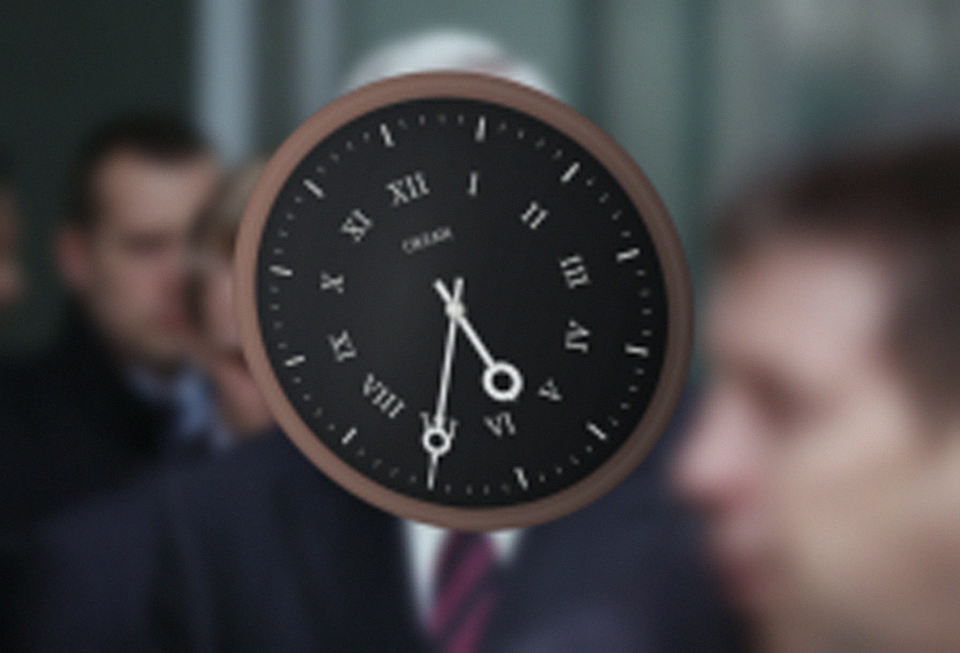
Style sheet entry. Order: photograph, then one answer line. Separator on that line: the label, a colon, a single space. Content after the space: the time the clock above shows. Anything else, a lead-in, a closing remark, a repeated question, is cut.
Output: 5:35
